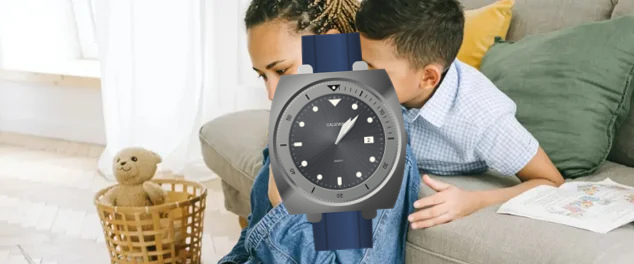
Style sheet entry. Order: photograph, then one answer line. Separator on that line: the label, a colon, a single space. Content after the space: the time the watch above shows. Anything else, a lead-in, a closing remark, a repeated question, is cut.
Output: 1:07
